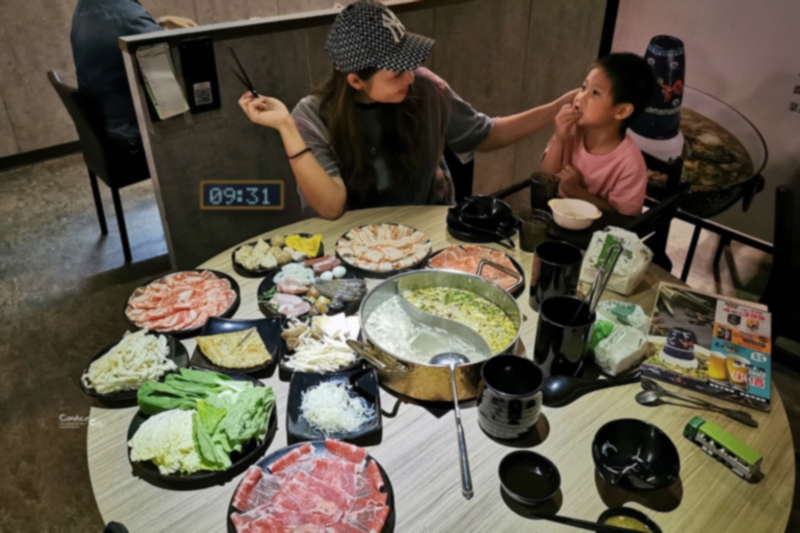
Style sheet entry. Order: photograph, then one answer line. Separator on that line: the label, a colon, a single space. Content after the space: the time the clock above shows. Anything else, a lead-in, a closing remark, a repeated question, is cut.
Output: 9:31
